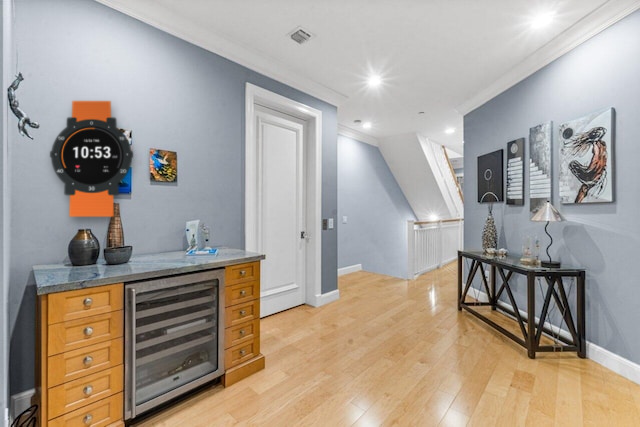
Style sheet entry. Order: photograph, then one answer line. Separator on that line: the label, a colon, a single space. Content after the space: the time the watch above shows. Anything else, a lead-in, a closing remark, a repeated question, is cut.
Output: 10:53
